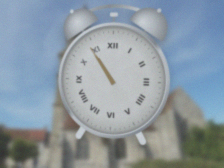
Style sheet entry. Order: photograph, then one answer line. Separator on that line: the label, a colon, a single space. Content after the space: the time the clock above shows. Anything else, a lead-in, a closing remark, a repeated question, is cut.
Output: 10:54
